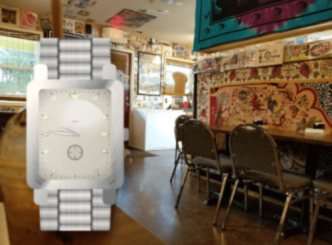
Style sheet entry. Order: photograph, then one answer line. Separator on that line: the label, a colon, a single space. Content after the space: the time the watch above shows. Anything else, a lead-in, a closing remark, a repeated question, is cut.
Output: 9:46
